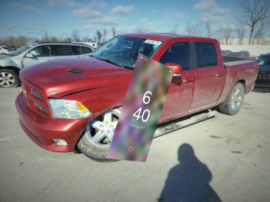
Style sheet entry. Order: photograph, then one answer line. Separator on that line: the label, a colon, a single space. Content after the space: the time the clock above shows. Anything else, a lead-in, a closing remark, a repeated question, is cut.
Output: 6:40
